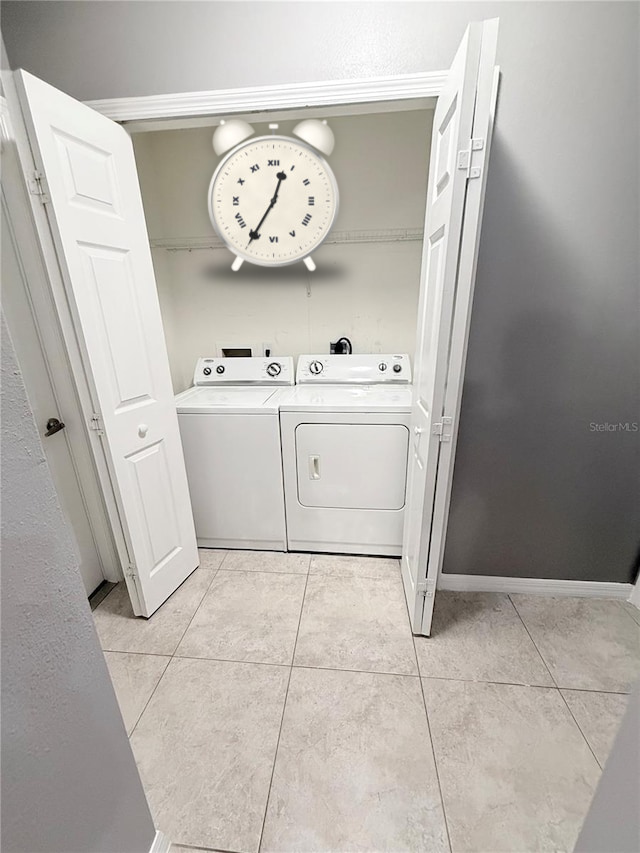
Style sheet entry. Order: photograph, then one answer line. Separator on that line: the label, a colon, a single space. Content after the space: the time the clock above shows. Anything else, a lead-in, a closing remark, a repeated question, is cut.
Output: 12:35
